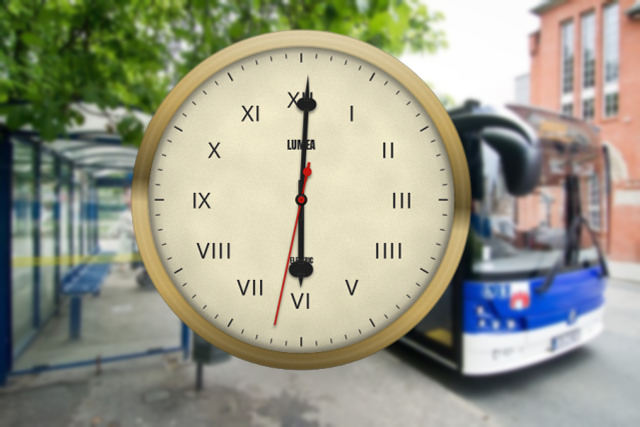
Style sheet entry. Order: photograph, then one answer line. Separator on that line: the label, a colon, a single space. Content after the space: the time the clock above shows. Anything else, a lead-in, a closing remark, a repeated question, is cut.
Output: 6:00:32
